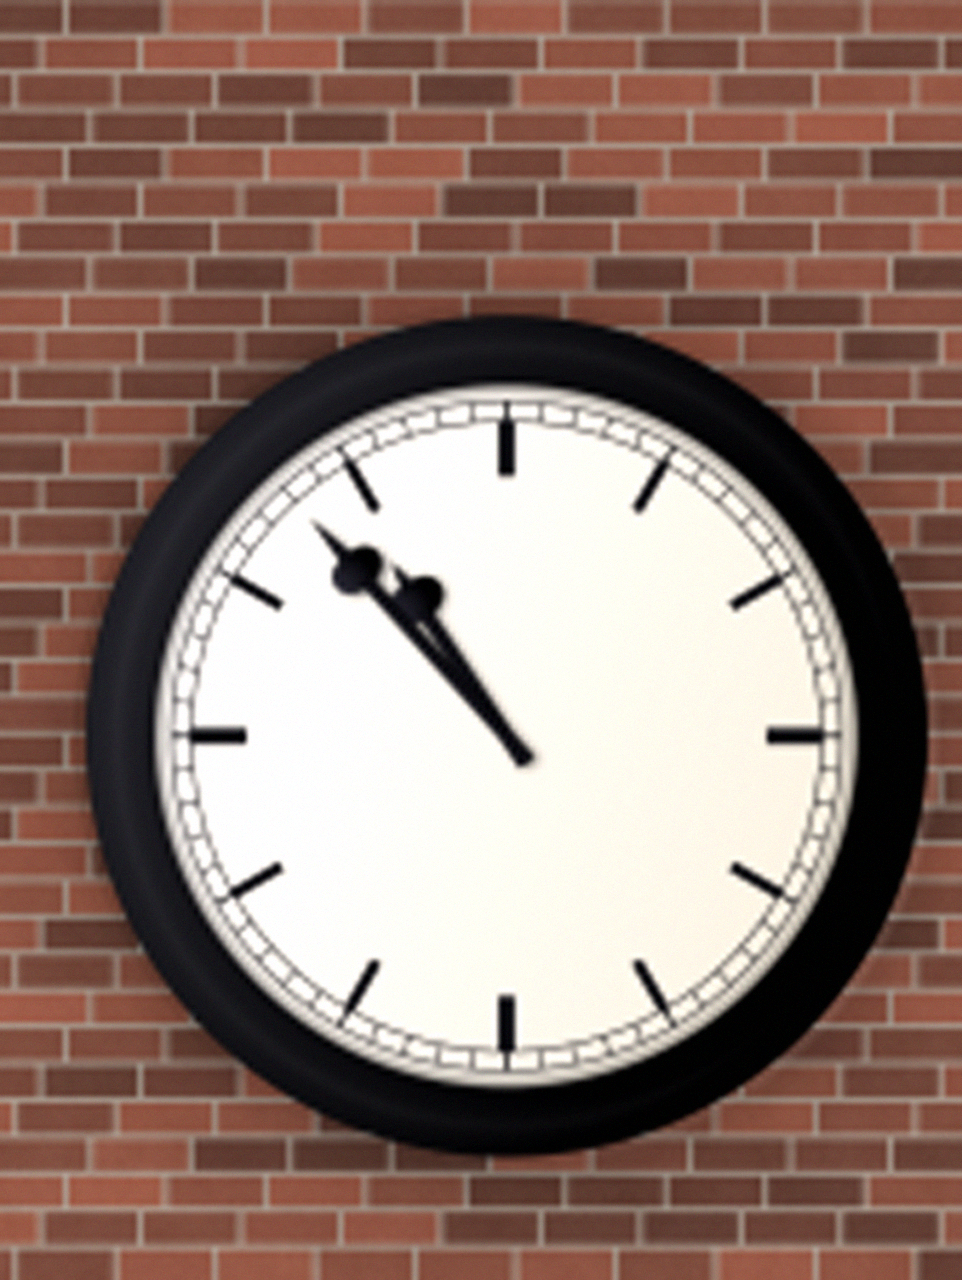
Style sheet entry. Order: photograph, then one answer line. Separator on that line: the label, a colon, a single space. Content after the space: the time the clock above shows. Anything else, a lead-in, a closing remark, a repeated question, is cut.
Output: 10:53
